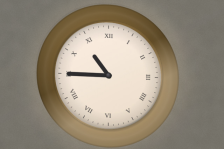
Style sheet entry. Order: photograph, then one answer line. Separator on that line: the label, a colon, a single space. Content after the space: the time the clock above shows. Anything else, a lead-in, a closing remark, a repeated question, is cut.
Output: 10:45
